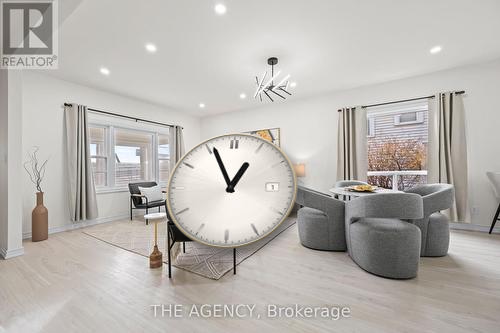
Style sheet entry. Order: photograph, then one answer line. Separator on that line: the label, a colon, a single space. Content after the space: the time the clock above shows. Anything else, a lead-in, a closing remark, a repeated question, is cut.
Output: 12:56
